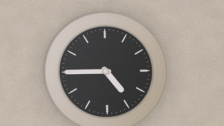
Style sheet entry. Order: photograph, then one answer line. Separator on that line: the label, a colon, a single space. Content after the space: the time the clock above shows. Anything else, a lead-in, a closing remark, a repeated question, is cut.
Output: 4:45
